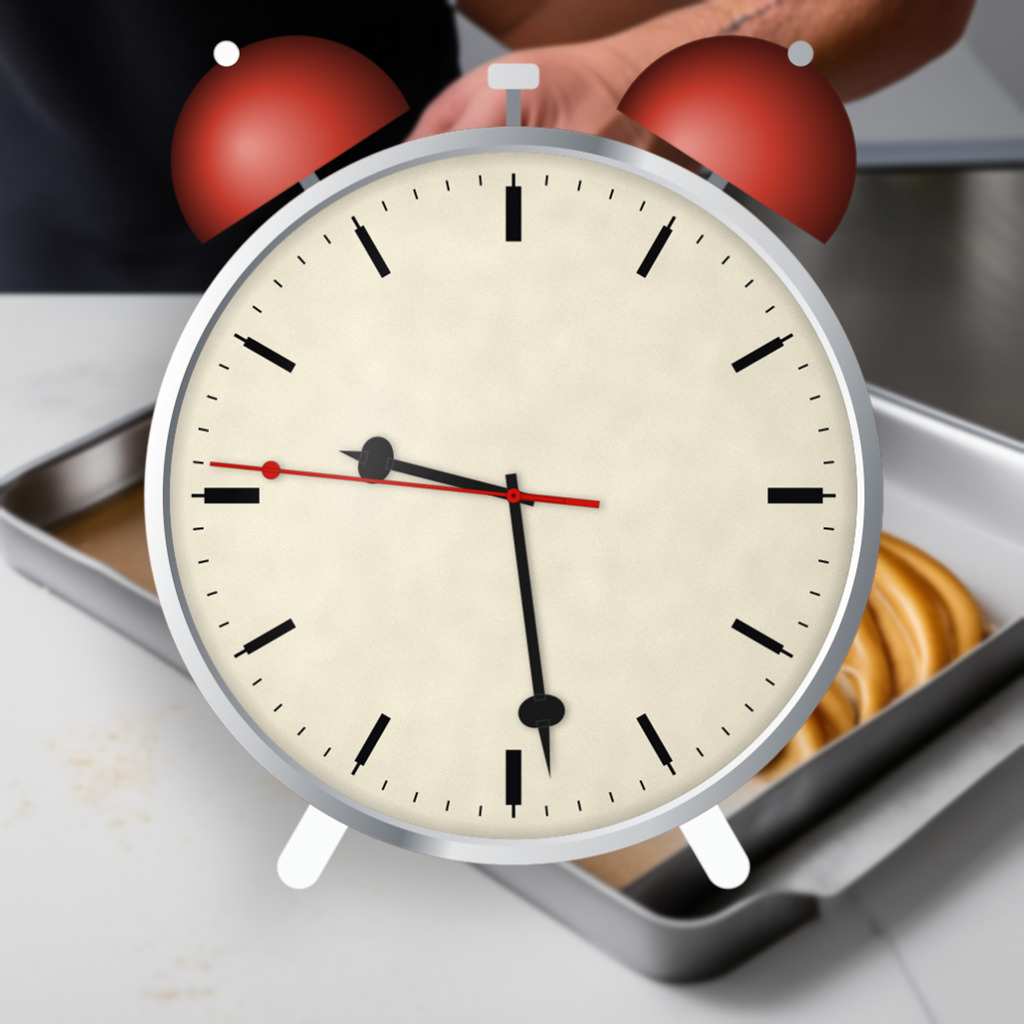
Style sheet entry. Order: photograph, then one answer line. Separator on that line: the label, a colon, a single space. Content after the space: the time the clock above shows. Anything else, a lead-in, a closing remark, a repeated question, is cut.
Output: 9:28:46
